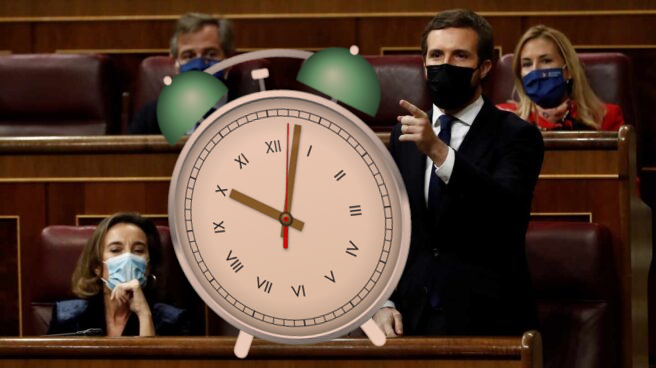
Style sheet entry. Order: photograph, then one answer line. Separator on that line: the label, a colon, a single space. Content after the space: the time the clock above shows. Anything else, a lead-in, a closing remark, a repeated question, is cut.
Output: 10:03:02
